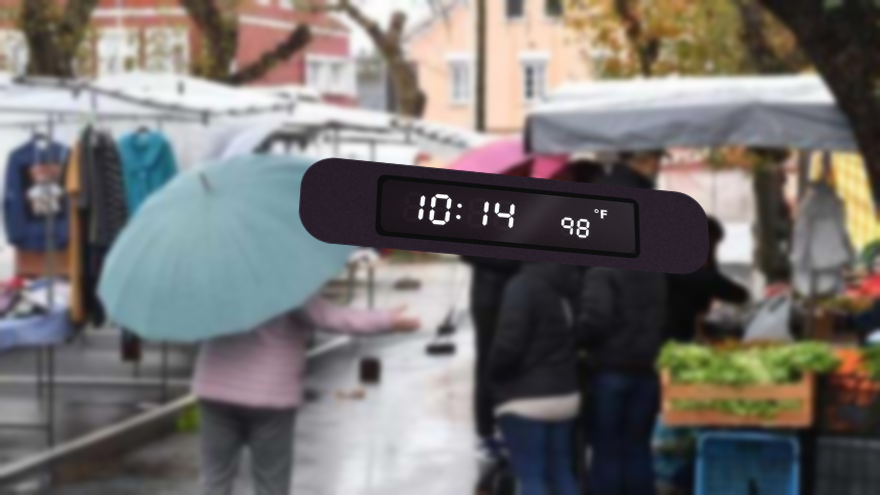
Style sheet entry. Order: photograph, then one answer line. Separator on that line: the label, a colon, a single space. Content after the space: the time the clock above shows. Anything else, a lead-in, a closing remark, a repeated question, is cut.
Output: 10:14
